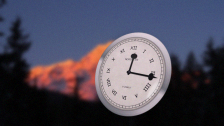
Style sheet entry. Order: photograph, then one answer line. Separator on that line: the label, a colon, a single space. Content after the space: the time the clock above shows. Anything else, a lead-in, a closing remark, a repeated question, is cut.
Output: 12:16
